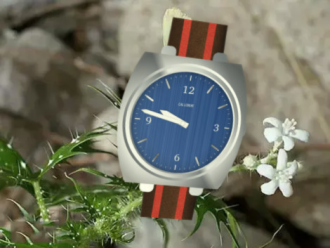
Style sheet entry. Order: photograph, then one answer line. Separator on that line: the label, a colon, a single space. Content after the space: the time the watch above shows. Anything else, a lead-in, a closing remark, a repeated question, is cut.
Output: 9:47
